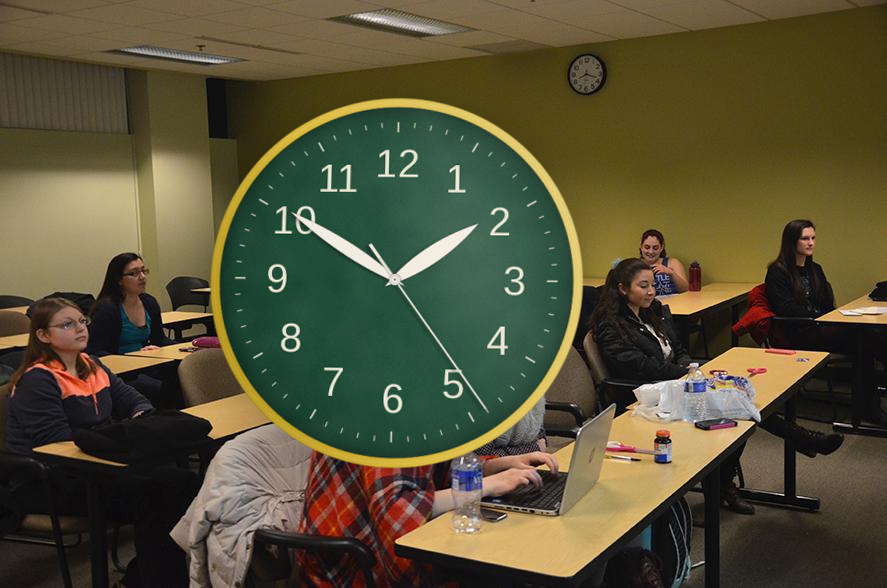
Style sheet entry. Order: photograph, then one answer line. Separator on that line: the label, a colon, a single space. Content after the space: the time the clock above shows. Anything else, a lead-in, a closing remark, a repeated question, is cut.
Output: 1:50:24
